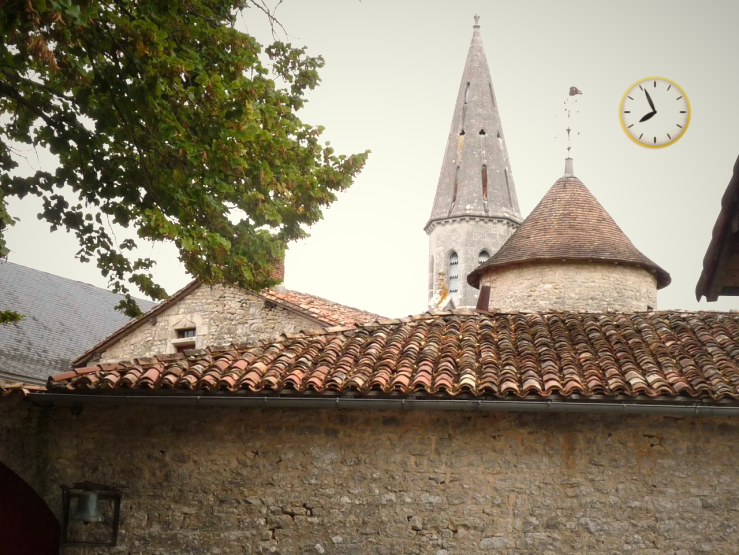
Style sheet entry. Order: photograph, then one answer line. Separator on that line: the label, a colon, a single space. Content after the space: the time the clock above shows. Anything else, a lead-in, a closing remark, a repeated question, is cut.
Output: 7:56
